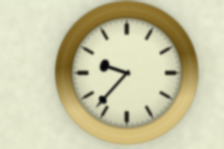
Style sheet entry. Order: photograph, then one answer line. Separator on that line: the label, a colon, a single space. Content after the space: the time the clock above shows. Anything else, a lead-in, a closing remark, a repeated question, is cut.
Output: 9:37
